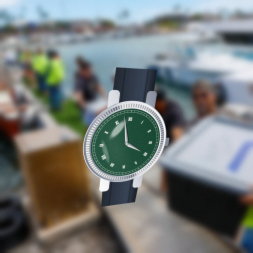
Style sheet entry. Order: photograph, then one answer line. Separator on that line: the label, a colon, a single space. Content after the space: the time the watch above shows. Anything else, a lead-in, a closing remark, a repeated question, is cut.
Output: 3:58
